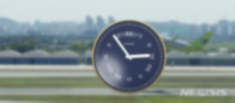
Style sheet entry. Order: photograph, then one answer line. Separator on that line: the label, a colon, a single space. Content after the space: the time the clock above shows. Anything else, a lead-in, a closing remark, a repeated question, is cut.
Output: 2:54
